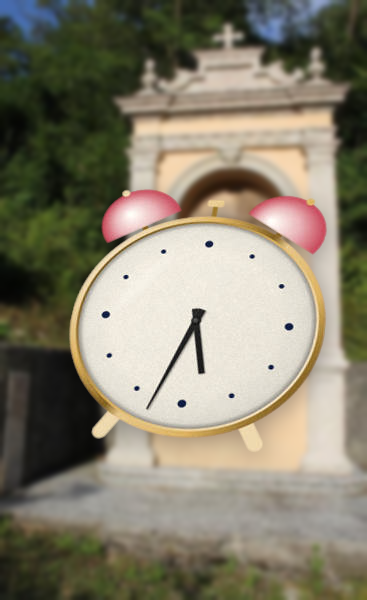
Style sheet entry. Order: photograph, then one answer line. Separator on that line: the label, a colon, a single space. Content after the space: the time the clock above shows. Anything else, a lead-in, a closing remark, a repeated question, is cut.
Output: 5:33
